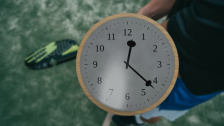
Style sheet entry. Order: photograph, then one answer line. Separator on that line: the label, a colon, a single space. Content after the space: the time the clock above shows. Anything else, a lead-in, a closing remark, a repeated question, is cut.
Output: 12:22
